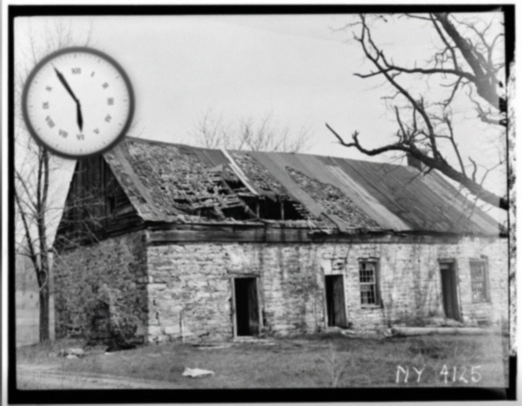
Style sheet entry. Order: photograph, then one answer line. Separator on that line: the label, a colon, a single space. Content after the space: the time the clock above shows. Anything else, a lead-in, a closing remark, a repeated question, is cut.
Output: 5:55
